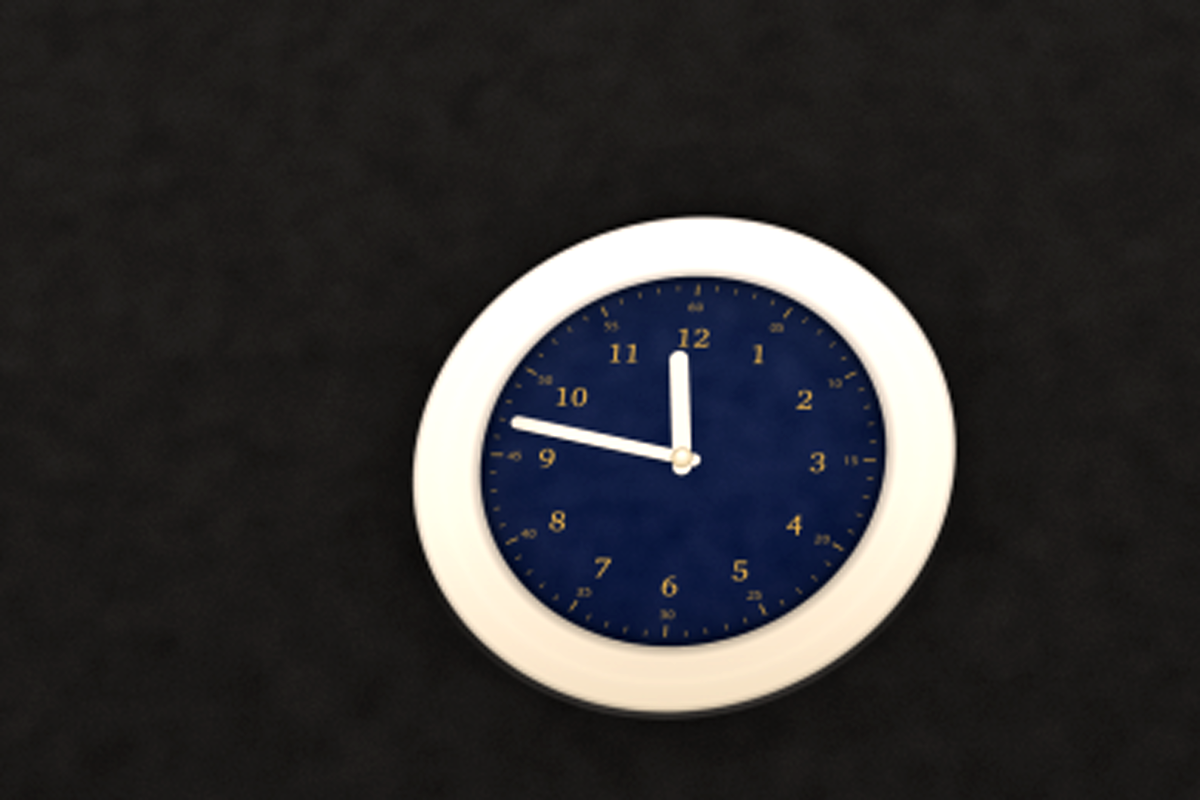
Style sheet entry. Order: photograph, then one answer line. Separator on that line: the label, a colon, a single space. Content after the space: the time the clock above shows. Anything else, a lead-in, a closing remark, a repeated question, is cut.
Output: 11:47
